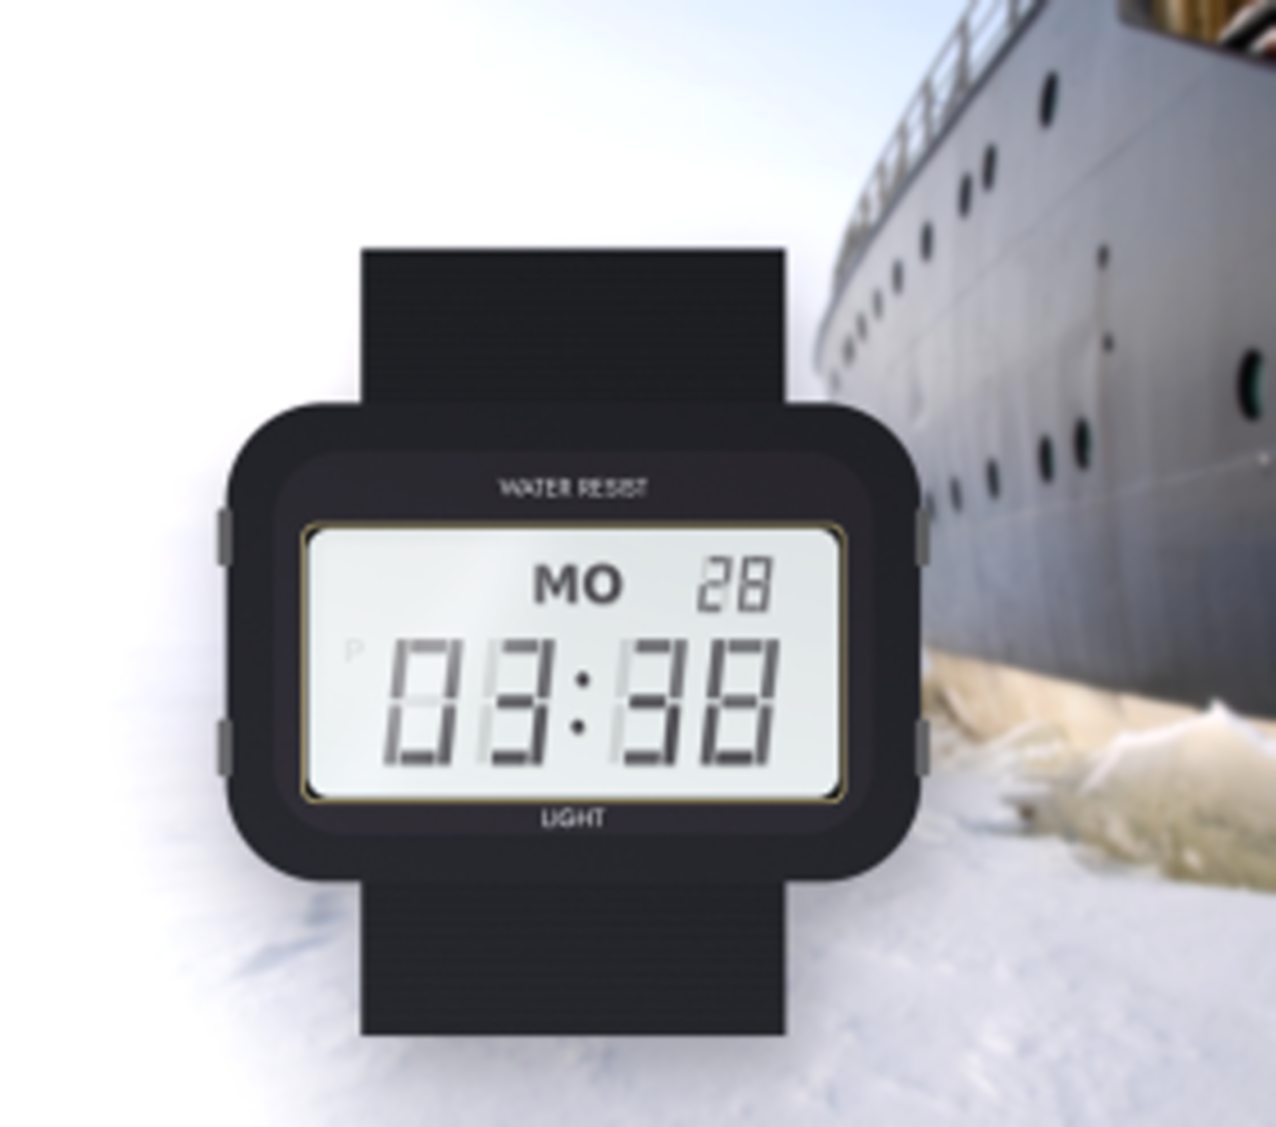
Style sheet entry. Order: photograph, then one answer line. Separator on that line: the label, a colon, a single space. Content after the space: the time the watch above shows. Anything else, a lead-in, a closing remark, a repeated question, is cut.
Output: 3:38
